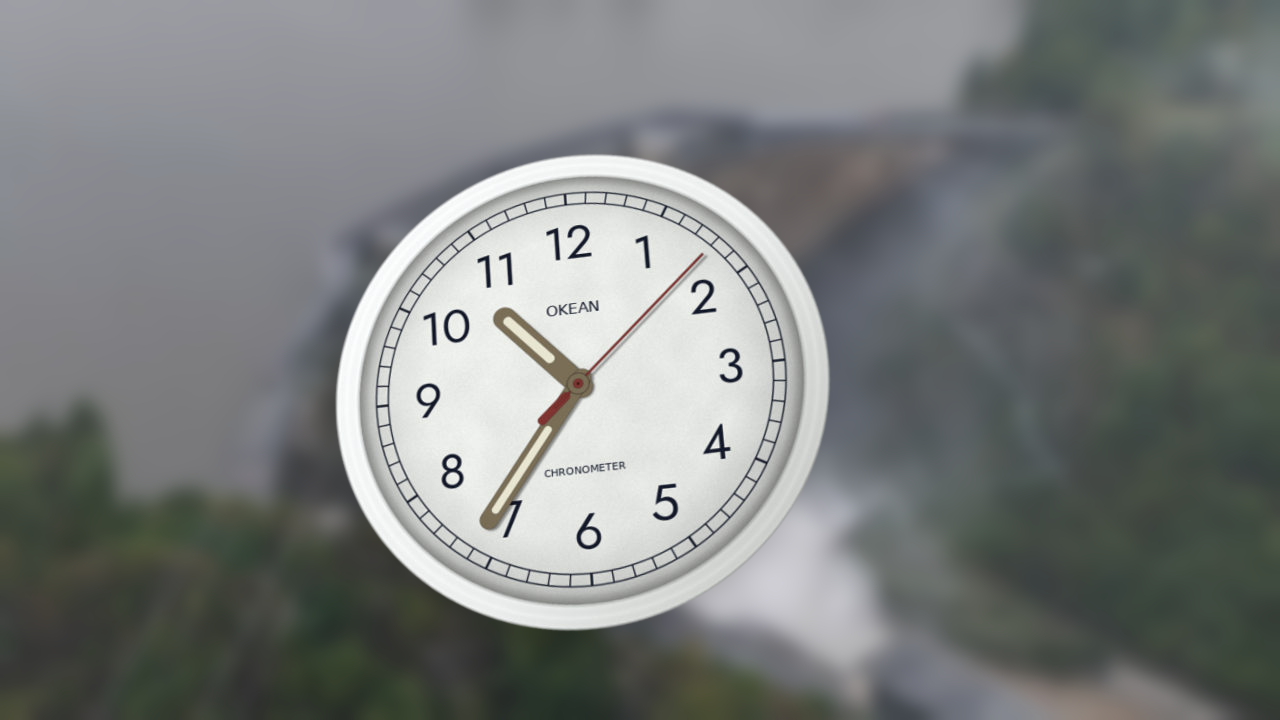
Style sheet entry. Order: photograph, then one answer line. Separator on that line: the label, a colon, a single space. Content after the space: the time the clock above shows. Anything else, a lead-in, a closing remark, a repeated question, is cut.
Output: 10:36:08
